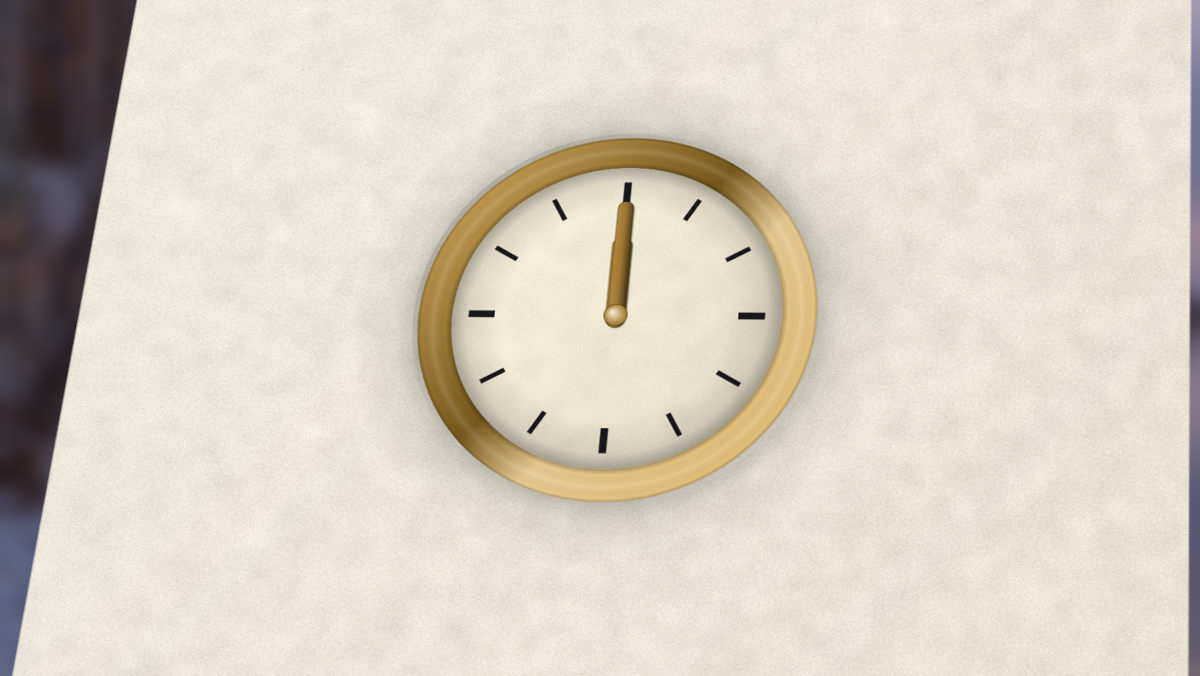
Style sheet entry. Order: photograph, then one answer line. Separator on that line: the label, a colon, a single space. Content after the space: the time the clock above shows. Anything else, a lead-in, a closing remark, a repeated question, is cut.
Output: 12:00
